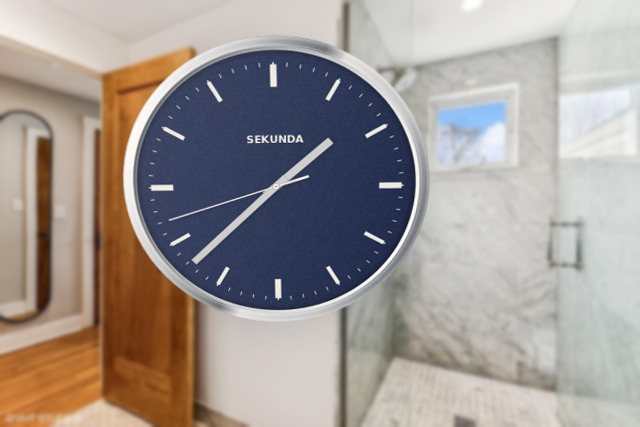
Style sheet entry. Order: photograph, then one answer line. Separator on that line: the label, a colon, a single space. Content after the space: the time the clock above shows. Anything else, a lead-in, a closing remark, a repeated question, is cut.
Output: 1:37:42
